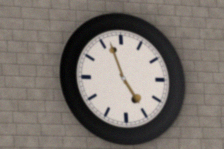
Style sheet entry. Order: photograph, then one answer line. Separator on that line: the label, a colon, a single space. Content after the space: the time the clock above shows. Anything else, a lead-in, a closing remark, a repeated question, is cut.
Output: 4:57
